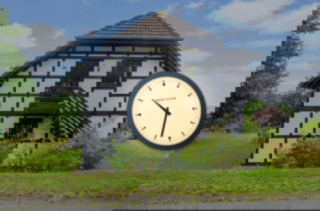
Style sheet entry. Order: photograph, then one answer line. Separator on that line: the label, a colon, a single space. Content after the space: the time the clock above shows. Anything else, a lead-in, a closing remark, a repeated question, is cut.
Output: 10:33
